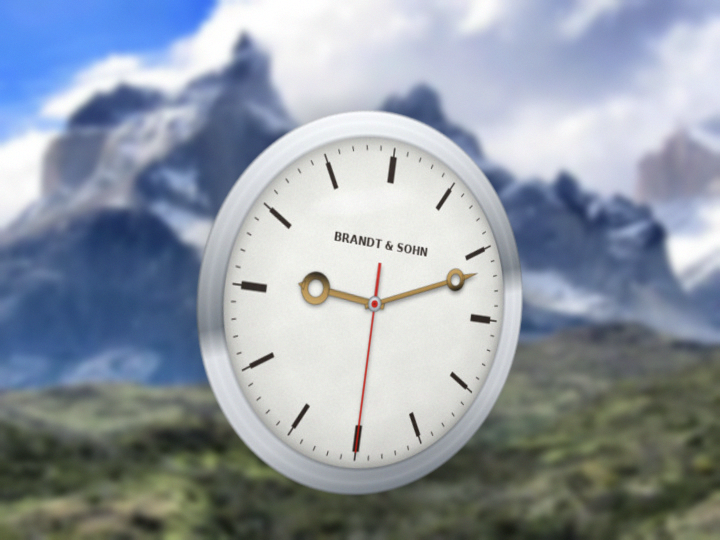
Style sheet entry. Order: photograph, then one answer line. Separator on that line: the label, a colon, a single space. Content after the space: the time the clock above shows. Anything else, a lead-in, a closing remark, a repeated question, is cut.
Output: 9:11:30
